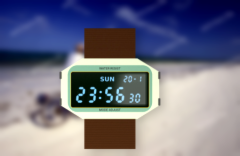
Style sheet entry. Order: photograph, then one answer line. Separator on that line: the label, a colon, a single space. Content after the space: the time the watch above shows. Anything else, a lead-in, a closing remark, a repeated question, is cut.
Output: 23:56:30
